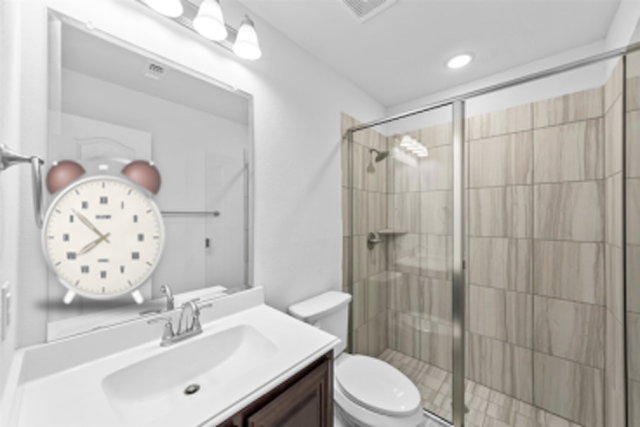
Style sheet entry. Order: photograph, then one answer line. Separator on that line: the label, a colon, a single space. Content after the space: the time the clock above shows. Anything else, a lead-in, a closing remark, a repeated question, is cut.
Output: 7:52
